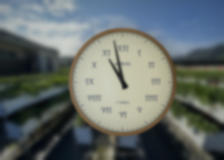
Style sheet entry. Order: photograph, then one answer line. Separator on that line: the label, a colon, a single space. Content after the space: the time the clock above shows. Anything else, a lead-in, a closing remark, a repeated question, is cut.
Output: 10:58
